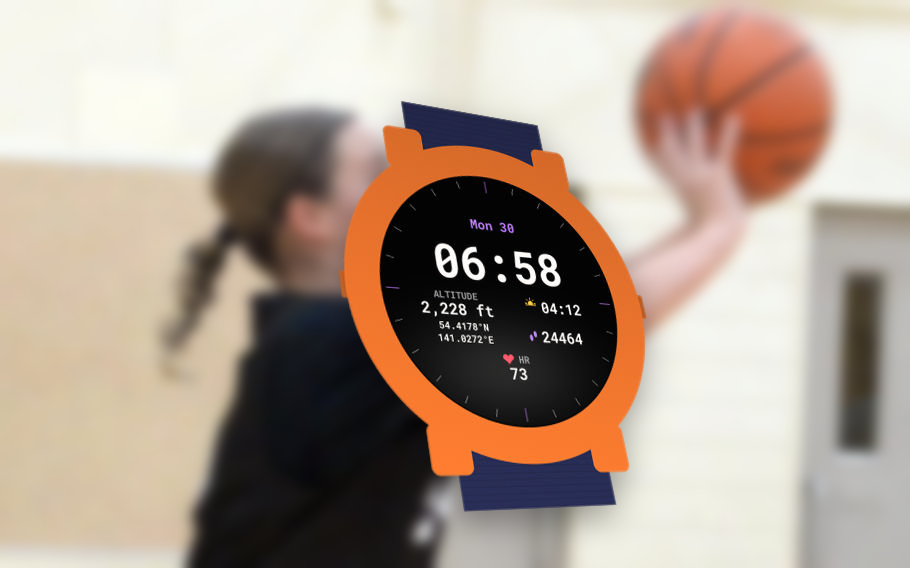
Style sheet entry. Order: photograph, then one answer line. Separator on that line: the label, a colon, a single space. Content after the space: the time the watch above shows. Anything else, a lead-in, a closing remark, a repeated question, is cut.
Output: 6:58
